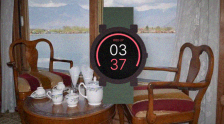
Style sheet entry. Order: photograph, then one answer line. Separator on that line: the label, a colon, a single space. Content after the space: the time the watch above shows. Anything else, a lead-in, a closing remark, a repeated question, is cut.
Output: 3:37
